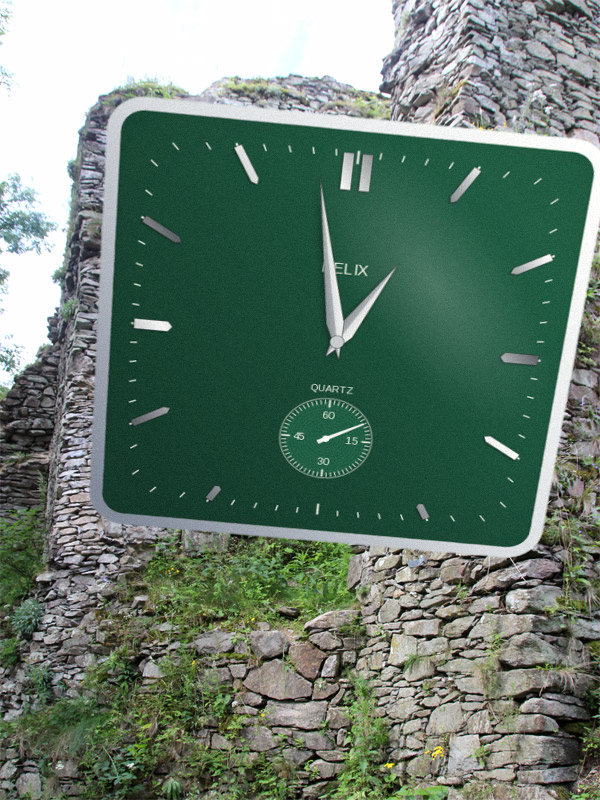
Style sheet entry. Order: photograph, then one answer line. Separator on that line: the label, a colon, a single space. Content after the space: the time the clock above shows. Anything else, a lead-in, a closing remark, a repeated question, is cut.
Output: 12:58:10
